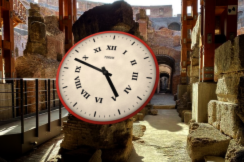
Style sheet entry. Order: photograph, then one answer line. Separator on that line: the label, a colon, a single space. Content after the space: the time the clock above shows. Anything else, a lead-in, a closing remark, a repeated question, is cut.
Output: 4:48
